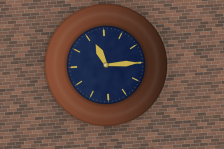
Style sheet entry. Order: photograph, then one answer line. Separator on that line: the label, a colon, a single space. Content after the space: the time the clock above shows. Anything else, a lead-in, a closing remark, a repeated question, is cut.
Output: 11:15
